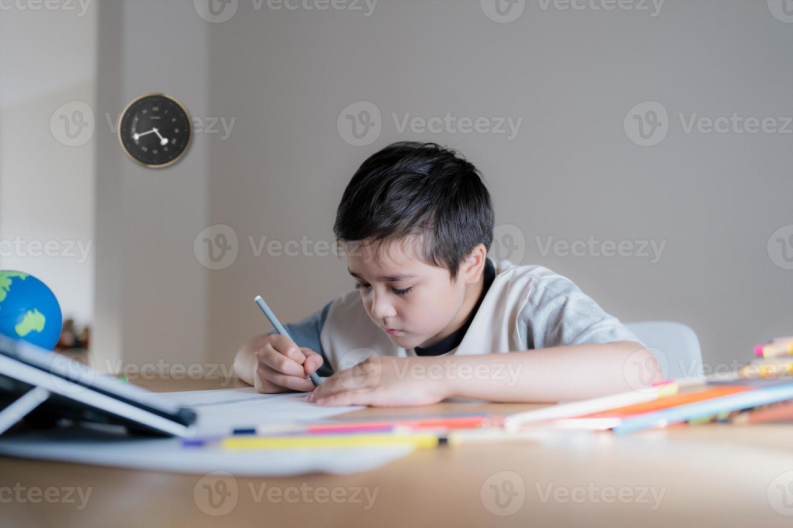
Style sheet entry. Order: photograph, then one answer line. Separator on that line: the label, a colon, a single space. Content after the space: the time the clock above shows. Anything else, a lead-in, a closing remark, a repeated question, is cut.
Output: 4:42
